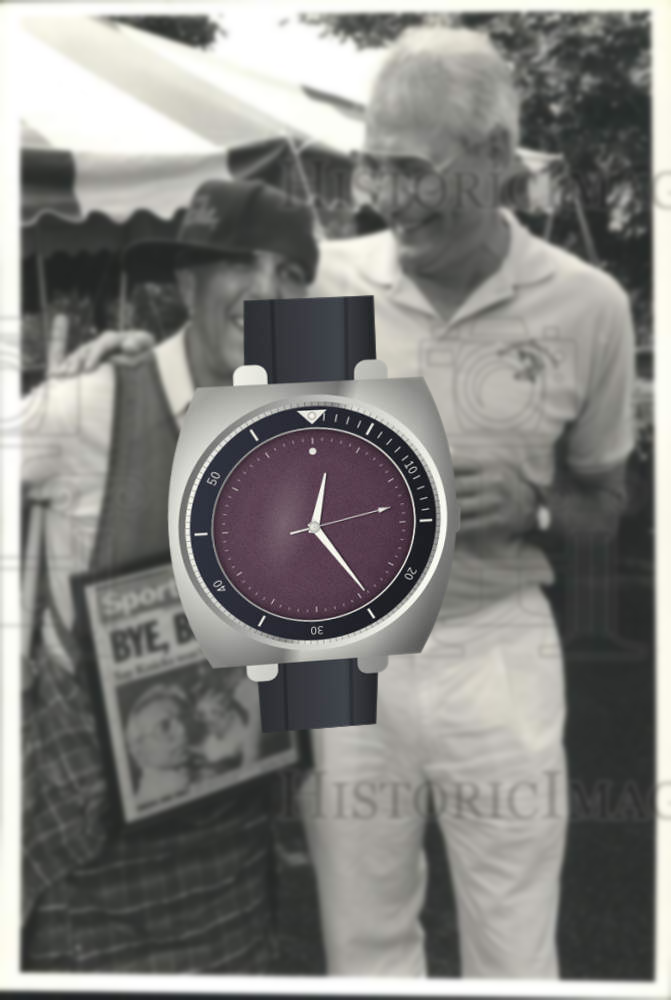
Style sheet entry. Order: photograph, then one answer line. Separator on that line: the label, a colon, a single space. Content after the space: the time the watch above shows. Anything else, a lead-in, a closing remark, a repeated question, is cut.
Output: 12:24:13
